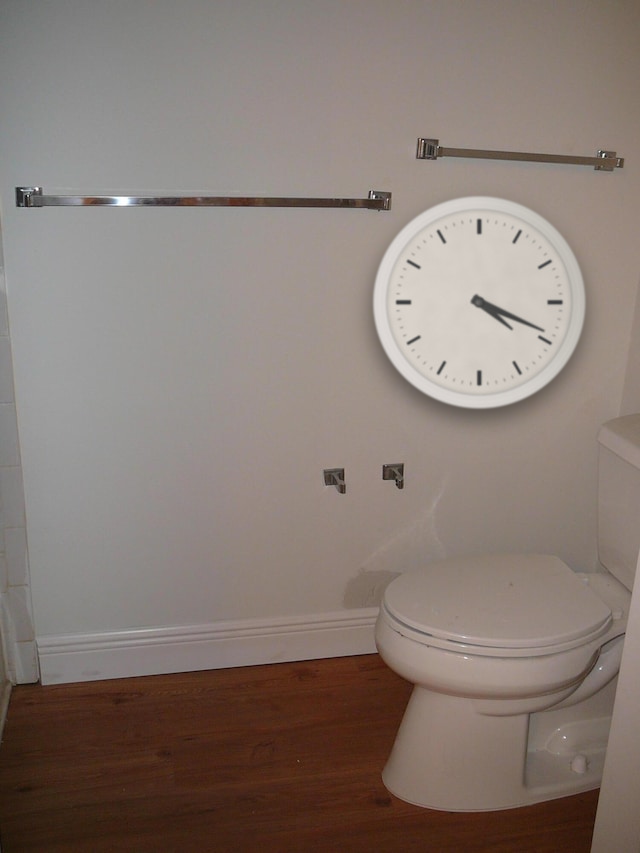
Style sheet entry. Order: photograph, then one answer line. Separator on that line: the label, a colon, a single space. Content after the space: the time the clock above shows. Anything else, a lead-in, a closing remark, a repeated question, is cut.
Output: 4:19
